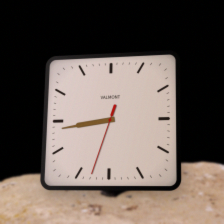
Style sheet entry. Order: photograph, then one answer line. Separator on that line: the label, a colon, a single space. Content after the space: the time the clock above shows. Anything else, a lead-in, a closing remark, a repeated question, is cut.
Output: 8:43:33
